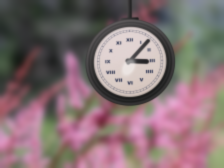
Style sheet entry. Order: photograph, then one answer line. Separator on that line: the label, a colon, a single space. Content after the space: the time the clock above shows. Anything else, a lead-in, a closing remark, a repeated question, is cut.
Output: 3:07
